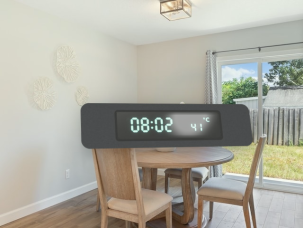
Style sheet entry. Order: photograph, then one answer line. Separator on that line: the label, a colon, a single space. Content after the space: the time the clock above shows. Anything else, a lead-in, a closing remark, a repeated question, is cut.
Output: 8:02
